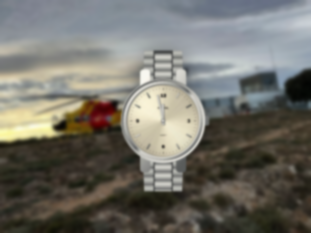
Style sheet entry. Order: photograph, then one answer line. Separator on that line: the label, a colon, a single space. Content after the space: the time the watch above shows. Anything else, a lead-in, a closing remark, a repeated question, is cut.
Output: 11:58
